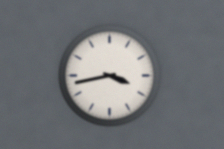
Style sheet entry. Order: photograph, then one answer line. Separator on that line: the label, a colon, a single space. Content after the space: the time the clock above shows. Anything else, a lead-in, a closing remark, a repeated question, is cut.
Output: 3:43
